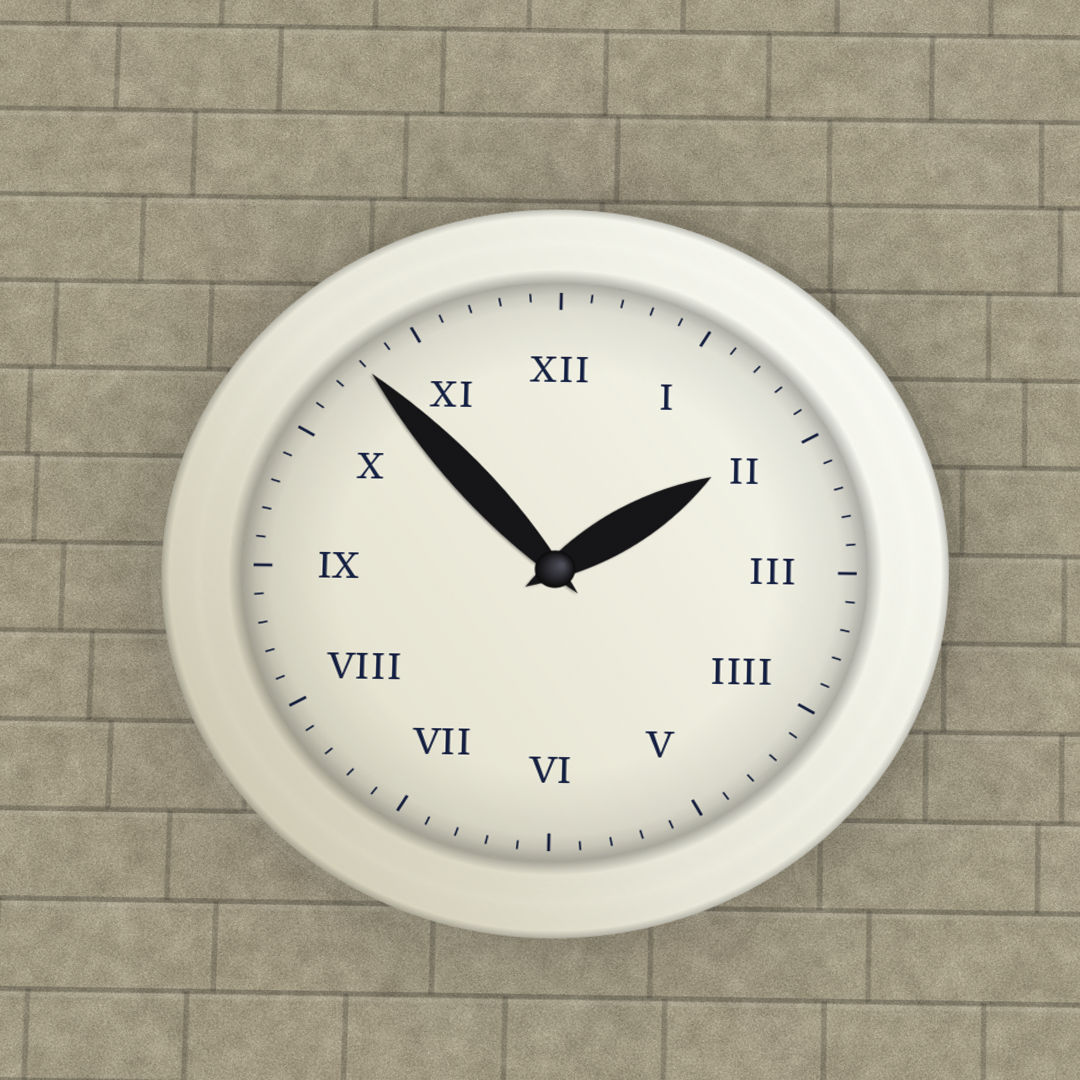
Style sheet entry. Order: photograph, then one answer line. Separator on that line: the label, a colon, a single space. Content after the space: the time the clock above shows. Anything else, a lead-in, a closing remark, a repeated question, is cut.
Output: 1:53
